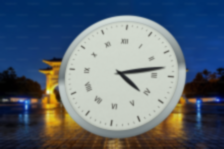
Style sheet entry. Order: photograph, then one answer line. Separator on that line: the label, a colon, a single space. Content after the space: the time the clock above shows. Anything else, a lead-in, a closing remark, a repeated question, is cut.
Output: 4:13
